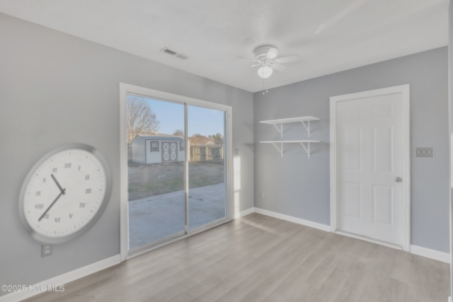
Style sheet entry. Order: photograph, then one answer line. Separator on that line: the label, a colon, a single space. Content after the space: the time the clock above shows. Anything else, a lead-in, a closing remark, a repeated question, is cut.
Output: 10:36
